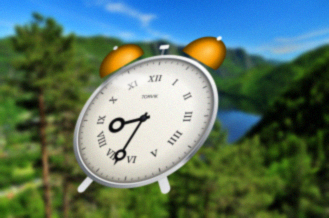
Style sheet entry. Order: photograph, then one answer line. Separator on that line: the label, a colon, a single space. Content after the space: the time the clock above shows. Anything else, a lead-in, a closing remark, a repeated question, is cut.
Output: 8:33
